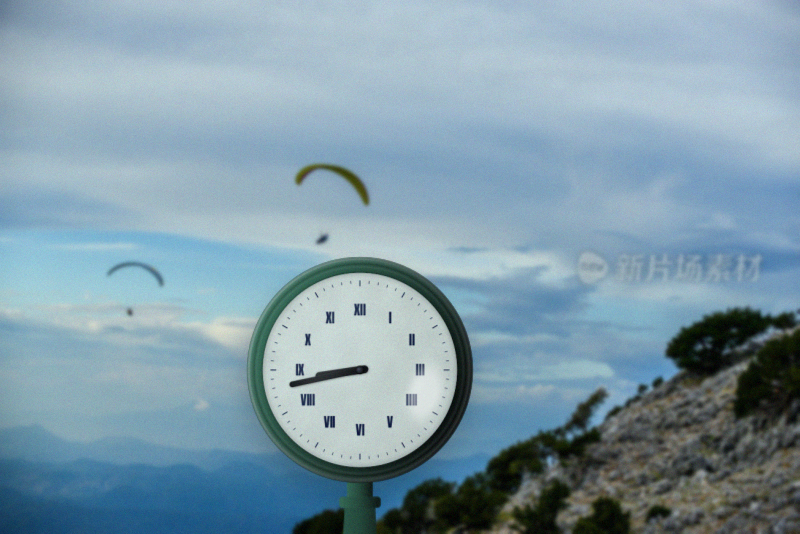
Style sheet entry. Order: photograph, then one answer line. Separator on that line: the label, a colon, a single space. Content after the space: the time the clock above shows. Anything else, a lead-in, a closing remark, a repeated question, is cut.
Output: 8:43
